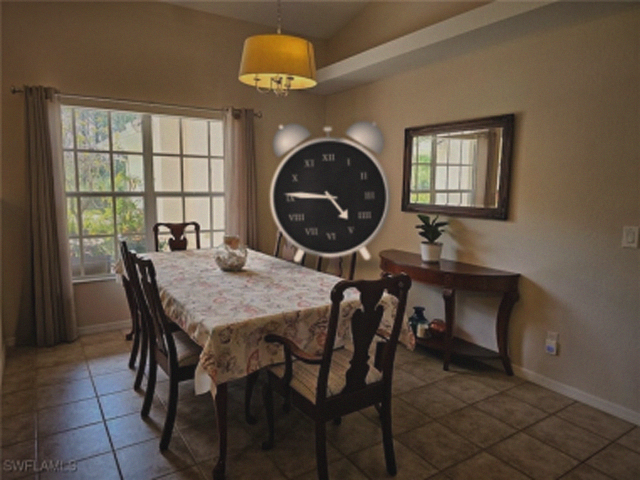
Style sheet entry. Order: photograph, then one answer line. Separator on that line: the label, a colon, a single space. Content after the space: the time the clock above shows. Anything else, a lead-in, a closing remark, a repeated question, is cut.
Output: 4:46
